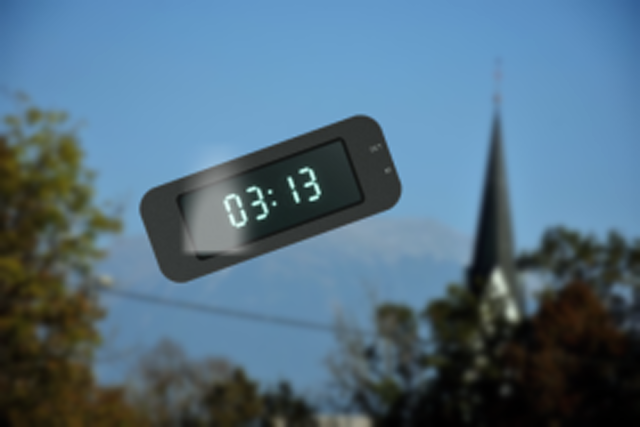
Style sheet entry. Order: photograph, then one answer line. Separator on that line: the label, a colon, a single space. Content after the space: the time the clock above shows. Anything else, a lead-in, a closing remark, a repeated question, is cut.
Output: 3:13
